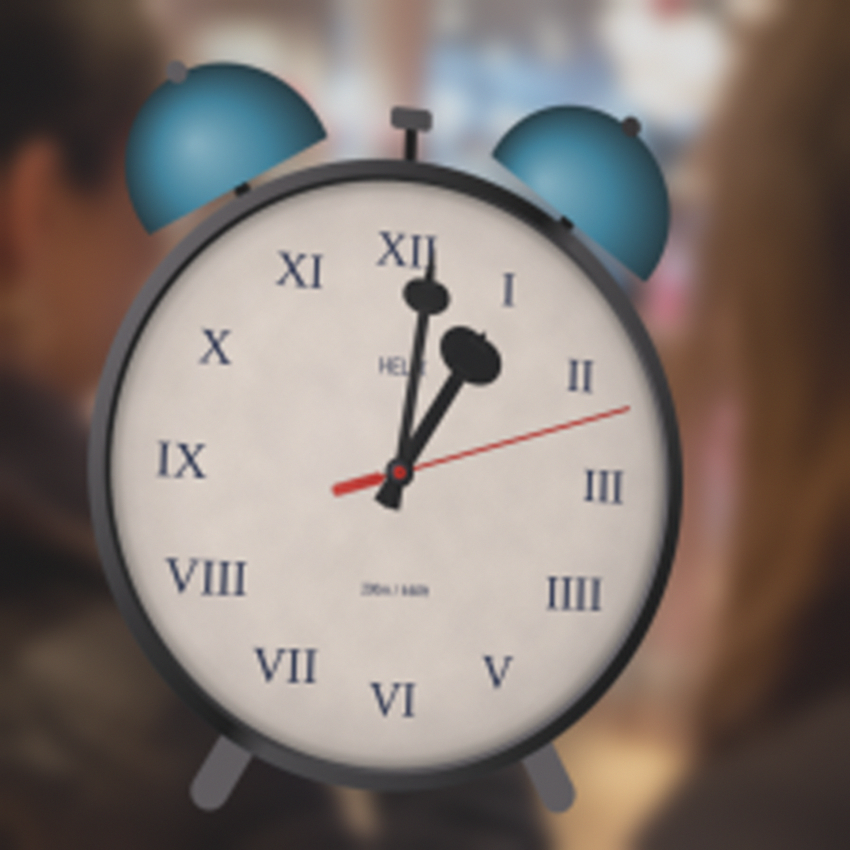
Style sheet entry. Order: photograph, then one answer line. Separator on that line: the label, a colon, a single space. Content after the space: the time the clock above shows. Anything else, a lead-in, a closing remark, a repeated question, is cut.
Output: 1:01:12
